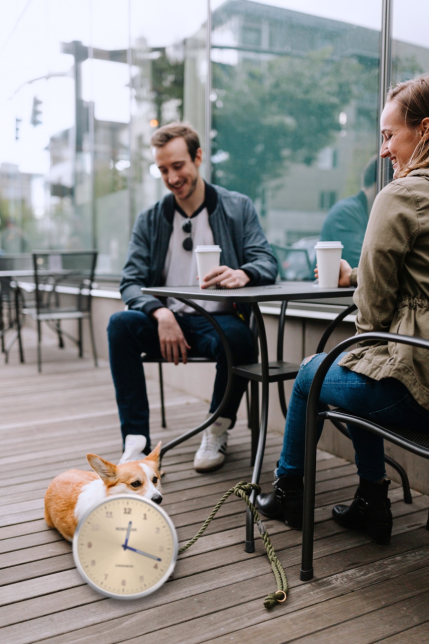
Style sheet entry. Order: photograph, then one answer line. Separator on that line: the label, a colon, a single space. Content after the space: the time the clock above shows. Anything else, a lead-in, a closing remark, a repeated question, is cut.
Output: 12:18
